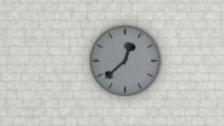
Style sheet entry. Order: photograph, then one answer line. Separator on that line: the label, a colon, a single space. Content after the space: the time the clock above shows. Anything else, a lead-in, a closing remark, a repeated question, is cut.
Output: 12:38
